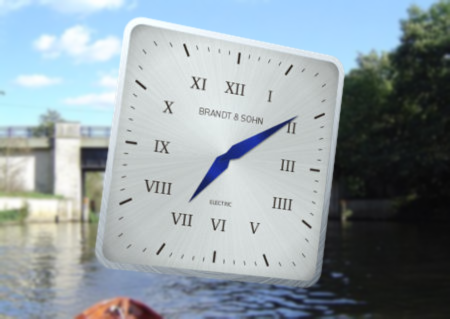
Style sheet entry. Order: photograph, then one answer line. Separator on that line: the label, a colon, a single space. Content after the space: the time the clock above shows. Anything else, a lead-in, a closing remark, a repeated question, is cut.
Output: 7:09
